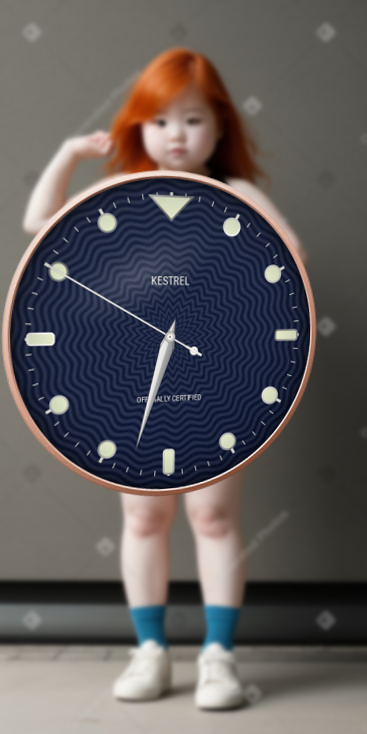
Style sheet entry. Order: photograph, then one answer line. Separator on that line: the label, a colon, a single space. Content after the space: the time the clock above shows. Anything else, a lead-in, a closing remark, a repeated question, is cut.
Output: 6:32:50
